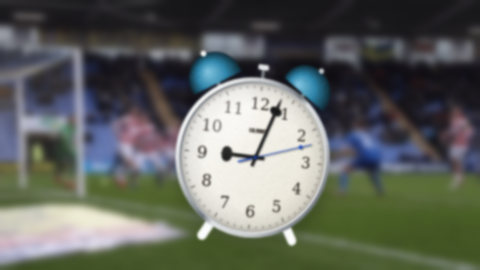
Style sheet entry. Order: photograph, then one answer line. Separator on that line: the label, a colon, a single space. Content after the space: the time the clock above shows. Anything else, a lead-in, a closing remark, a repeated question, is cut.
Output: 9:03:12
